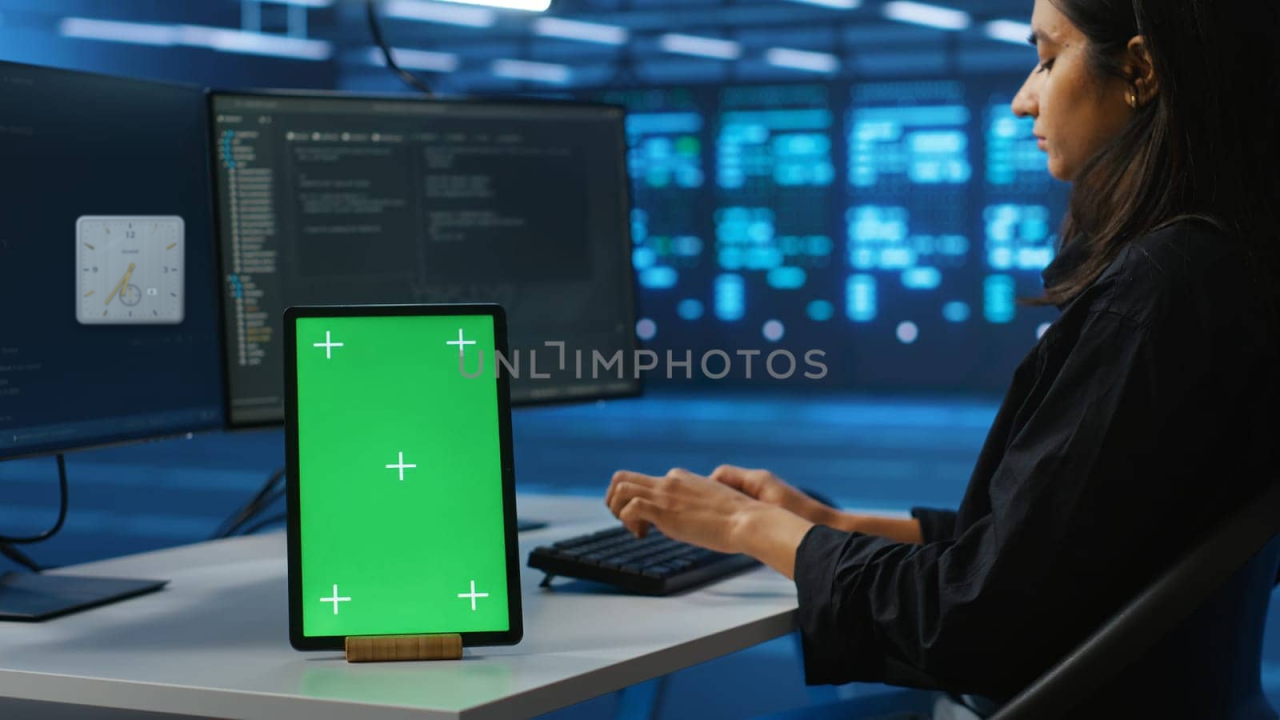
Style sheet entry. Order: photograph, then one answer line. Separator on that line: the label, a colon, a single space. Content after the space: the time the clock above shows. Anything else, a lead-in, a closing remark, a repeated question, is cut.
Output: 6:36
